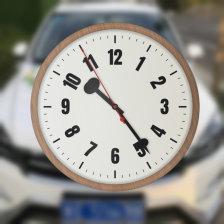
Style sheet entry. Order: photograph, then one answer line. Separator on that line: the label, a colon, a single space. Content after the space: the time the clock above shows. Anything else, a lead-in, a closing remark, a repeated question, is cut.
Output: 10:23:55
